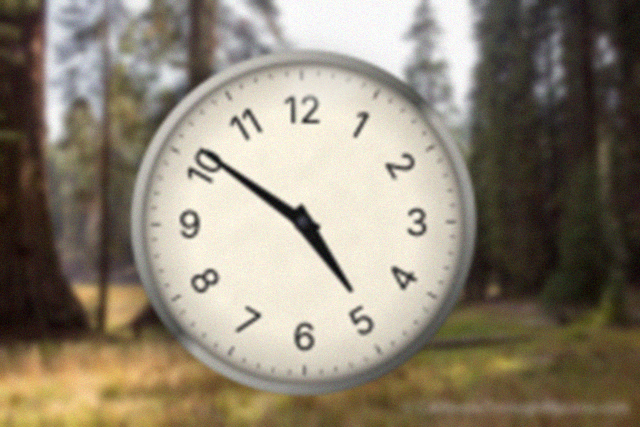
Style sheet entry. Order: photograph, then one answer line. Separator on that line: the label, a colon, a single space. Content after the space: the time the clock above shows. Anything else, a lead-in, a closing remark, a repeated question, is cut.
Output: 4:51
